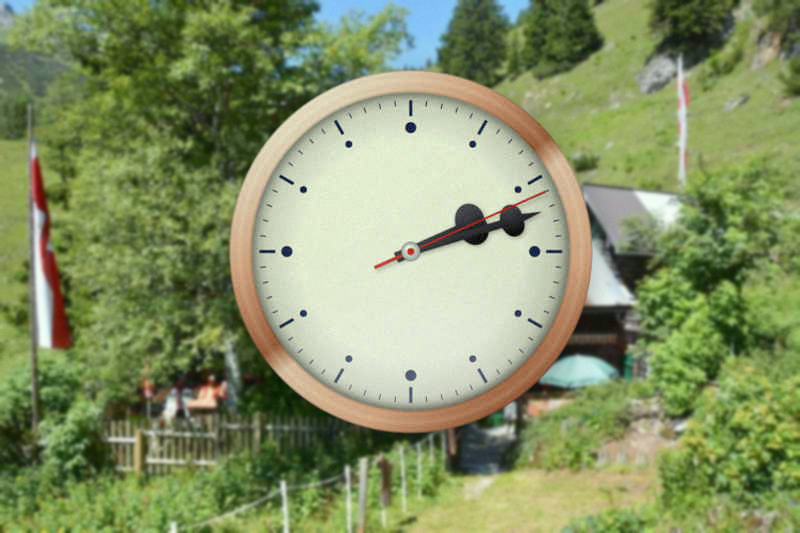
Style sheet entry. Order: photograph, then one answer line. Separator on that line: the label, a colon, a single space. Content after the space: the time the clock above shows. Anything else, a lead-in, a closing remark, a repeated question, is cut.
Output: 2:12:11
